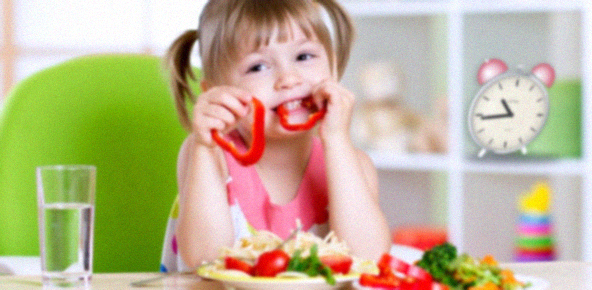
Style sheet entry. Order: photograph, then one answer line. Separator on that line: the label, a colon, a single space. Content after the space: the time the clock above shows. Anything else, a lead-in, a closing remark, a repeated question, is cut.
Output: 10:44
